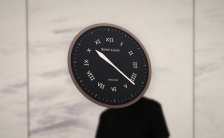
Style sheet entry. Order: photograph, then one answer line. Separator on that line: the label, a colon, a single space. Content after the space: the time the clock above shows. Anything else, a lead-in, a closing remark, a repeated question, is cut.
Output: 10:22
